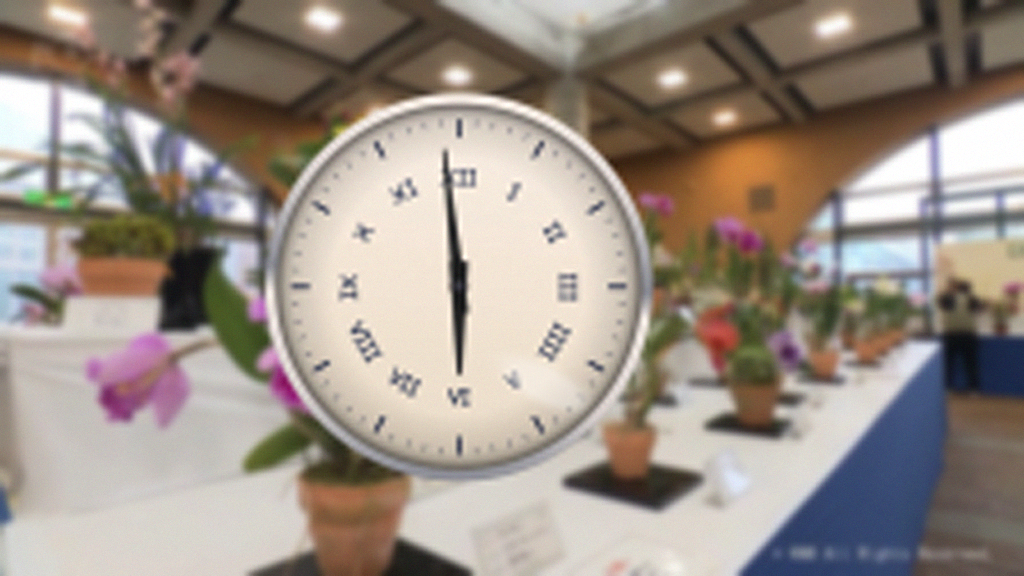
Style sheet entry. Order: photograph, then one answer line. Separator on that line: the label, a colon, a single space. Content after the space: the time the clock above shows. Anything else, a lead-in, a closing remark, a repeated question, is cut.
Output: 5:59
